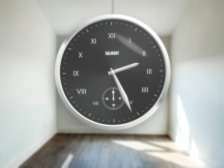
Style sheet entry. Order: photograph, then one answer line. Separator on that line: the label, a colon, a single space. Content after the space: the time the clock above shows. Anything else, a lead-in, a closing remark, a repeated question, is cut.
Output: 2:26
